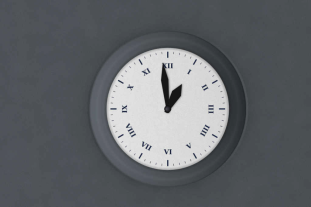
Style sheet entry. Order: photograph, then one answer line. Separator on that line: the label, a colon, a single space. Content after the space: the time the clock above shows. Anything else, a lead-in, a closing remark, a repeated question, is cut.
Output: 12:59
